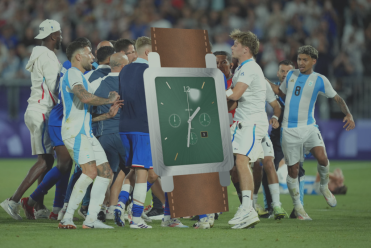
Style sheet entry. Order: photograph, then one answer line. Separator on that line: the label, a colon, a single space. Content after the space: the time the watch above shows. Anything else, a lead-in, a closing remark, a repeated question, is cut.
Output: 1:32
